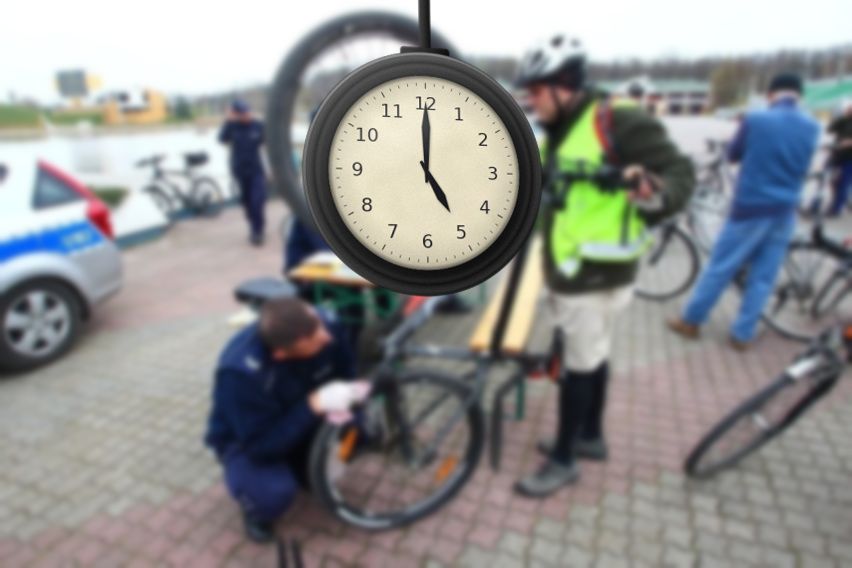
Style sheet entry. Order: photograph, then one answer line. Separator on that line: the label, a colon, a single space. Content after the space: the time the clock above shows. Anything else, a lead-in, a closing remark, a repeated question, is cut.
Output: 5:00
